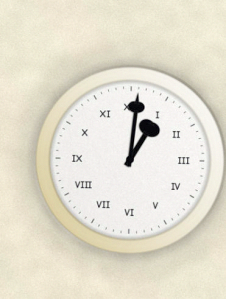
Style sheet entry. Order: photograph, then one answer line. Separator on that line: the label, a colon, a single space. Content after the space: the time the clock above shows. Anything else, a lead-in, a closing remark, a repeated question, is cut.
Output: 1:01
